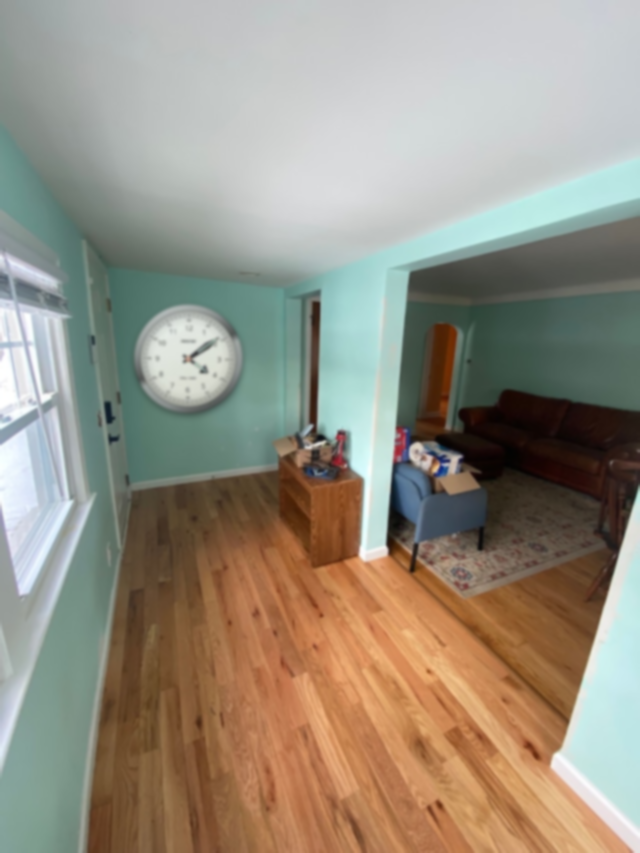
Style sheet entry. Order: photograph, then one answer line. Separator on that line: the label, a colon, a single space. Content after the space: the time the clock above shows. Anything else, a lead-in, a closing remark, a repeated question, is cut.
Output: 4:09
